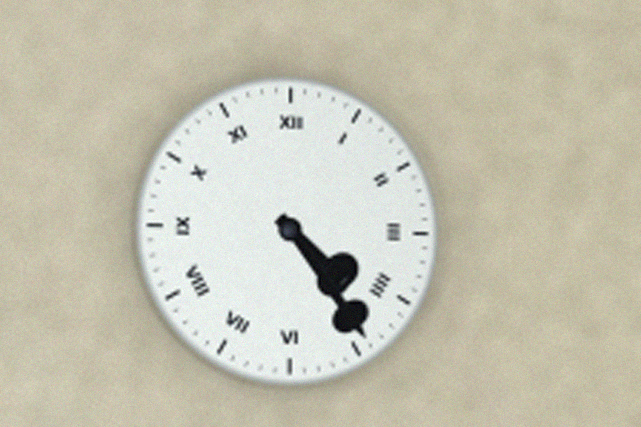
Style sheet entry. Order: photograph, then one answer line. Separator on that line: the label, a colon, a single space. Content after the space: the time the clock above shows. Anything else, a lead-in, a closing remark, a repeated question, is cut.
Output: 4:24
